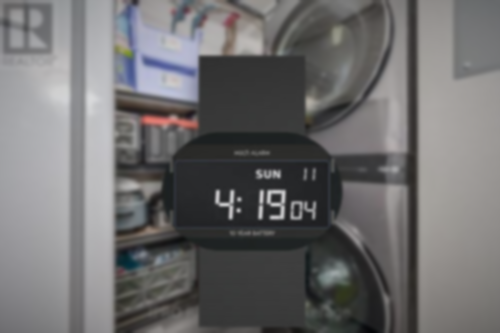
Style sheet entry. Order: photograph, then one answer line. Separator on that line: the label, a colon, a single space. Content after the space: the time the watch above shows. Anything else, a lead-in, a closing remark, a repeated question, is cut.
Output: 4:19:04
